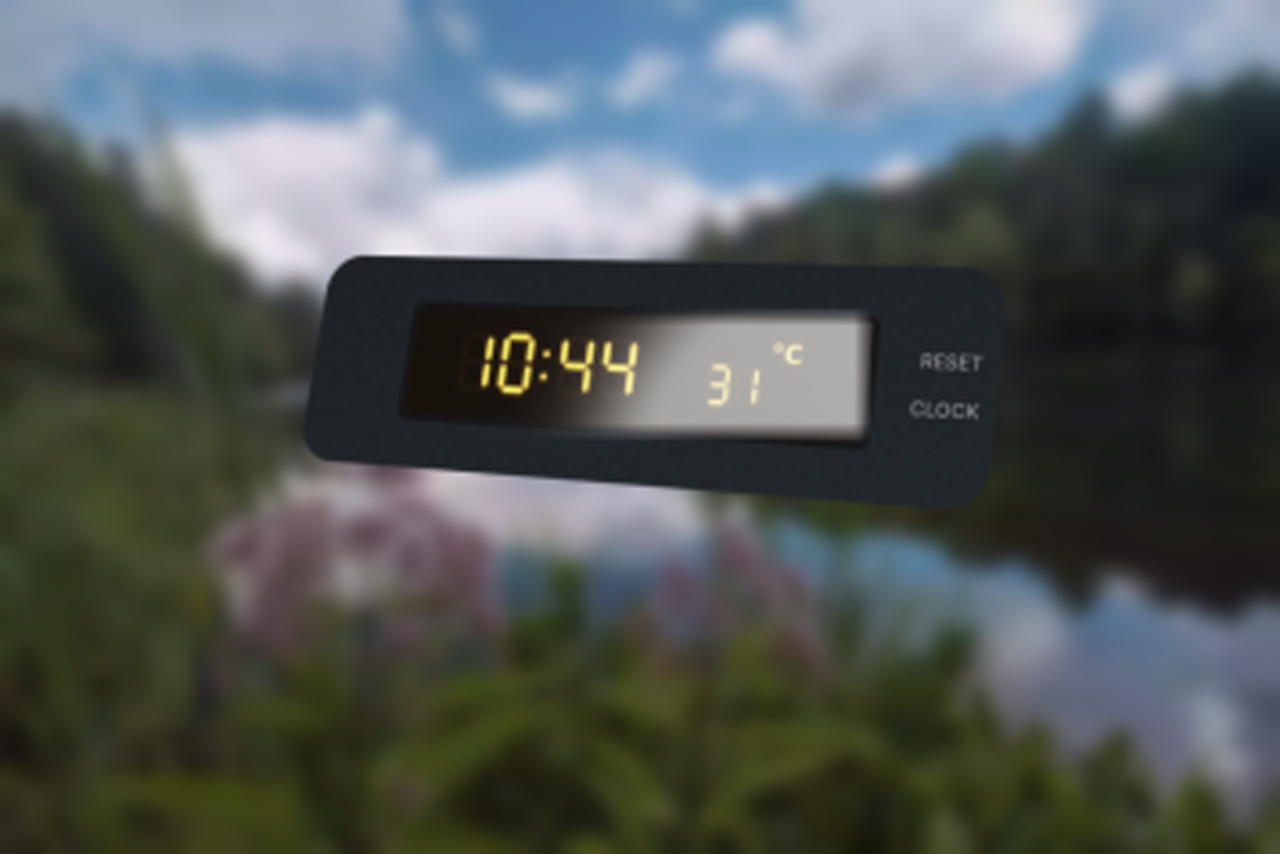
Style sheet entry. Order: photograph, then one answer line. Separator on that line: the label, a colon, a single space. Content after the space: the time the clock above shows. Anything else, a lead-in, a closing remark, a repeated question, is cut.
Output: 10:44
